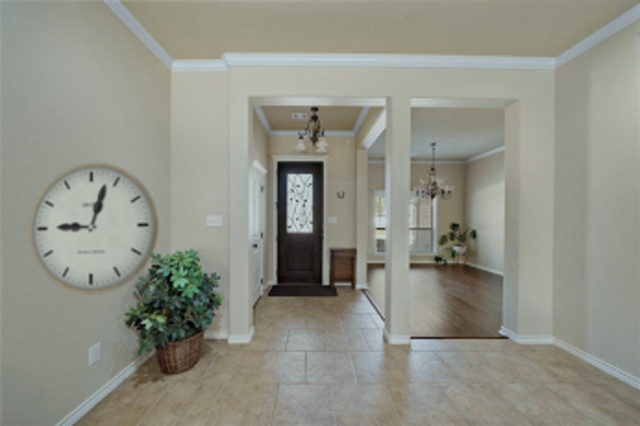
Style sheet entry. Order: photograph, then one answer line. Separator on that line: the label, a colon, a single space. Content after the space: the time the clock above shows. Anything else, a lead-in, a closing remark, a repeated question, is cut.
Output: 9:03
